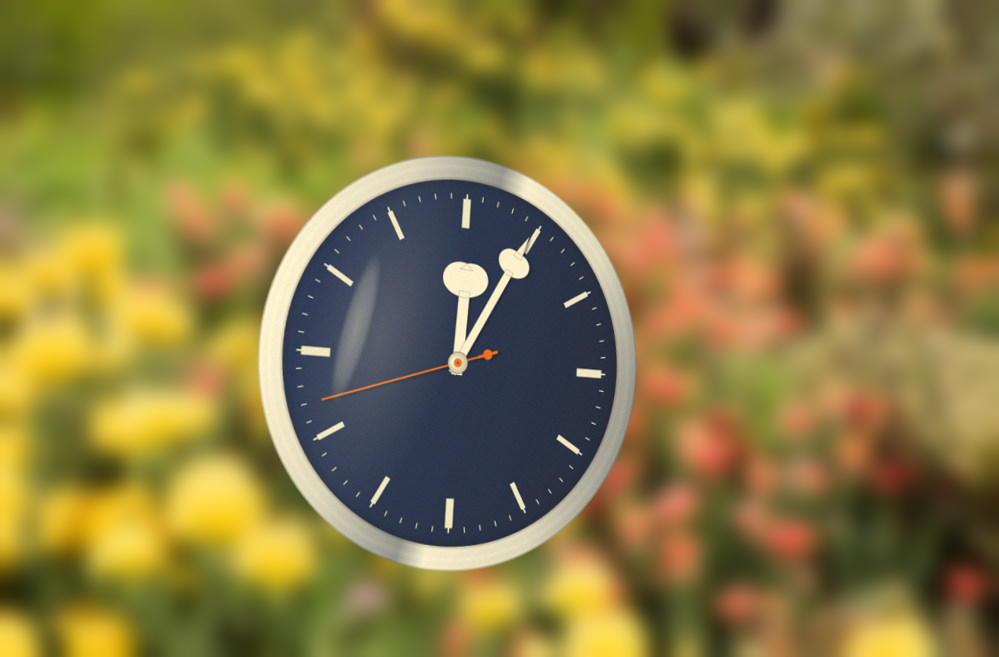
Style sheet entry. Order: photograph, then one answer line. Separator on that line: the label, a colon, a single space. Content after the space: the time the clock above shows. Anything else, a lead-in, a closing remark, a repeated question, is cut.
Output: 12:04:42
